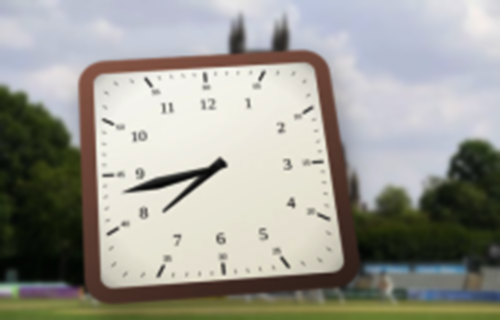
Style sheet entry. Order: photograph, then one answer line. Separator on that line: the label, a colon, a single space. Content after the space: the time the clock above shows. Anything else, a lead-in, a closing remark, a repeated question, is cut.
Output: 7:43
